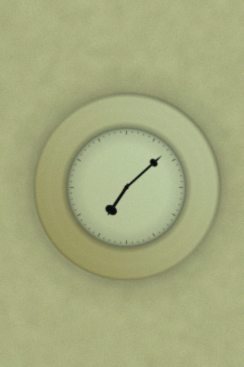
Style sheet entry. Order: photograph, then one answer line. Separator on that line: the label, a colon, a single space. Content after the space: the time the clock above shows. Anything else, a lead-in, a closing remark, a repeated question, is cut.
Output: 7:08
